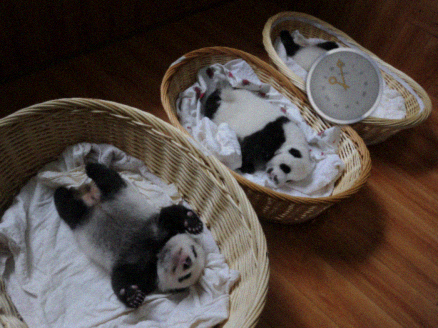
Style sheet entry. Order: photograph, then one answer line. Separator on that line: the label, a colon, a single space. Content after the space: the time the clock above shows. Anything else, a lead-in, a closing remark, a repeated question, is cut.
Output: 9:59
